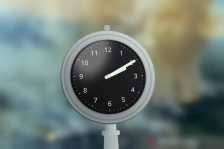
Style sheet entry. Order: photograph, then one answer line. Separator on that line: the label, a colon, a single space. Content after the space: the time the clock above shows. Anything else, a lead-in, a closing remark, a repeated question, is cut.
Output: 2:10
